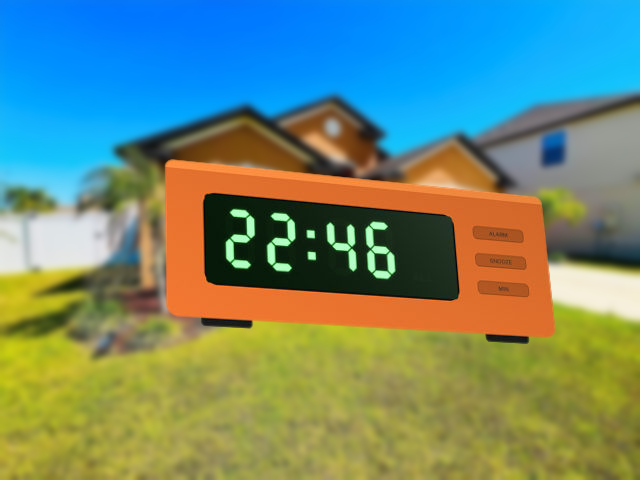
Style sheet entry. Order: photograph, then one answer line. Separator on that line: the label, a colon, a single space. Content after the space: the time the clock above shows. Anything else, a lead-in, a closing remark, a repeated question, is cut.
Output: 22:46
